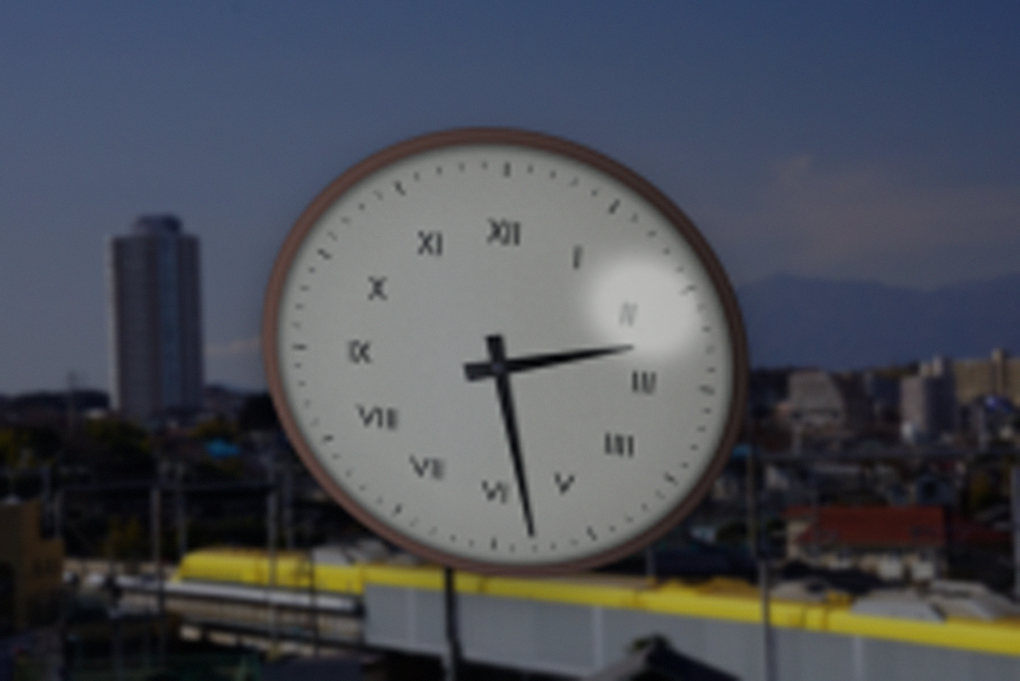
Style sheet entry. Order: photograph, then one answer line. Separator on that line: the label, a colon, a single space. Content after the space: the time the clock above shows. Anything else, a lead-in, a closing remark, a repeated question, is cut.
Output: 2:28
